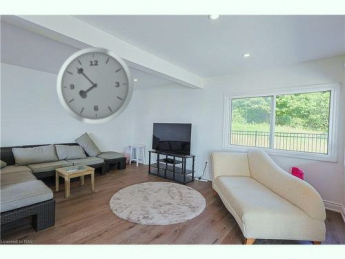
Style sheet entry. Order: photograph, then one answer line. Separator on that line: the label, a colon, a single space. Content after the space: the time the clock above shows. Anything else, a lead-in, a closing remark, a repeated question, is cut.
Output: 7:53
